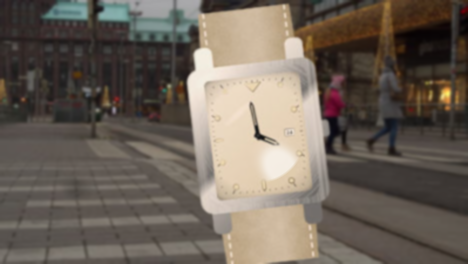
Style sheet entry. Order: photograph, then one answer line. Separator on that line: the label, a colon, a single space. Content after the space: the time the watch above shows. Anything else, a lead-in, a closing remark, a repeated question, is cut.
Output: 3:59
